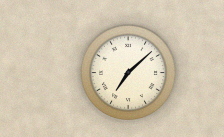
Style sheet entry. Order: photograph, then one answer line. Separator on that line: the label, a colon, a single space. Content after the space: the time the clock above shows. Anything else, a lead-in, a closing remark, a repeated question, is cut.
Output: 7:08
